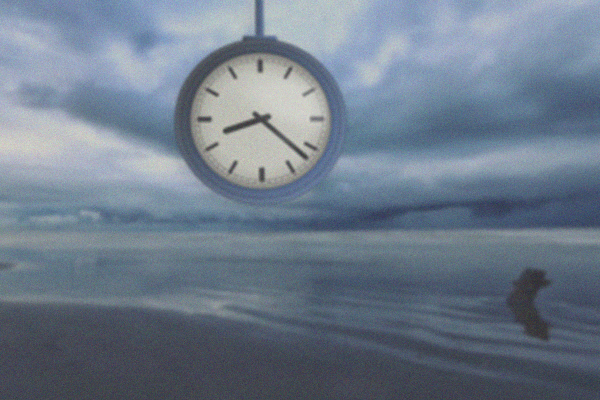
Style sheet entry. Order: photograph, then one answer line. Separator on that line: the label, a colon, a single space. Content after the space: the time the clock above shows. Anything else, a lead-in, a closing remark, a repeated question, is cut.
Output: 8:22
